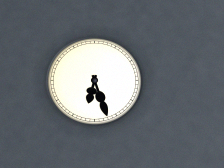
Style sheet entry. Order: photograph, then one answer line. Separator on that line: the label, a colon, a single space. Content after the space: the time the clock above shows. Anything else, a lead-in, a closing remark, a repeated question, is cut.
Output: 6:27
